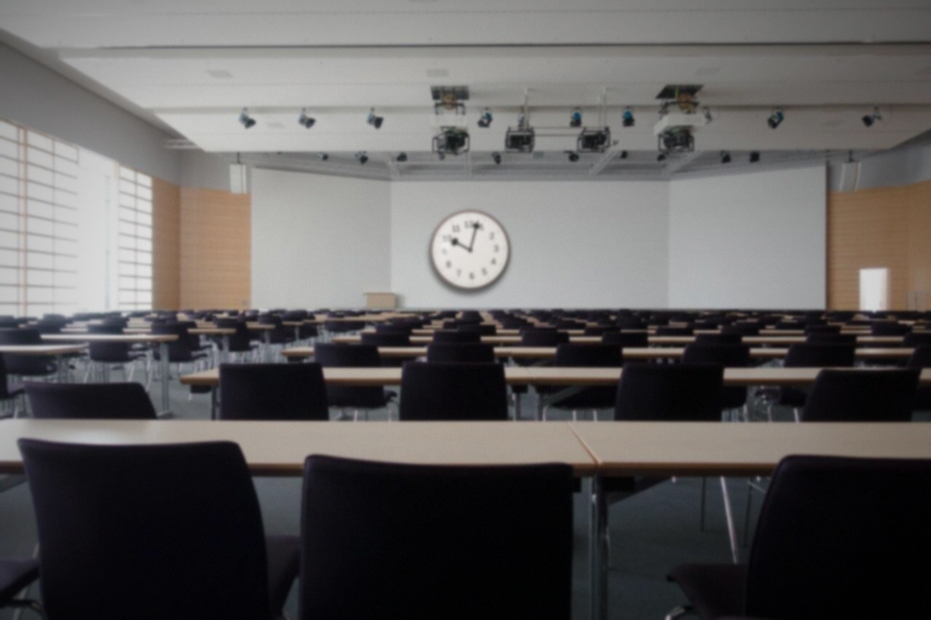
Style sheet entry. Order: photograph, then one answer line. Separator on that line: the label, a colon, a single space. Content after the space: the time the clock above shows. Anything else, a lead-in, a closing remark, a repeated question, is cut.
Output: 10:03
